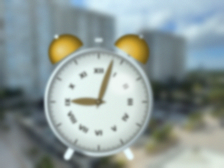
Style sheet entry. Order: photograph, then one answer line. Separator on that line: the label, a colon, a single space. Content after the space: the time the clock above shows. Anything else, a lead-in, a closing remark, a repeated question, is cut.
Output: 9:03
